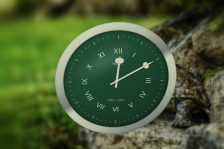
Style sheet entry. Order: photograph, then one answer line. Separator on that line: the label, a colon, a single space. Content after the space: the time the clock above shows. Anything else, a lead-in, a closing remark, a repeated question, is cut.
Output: 12:10
